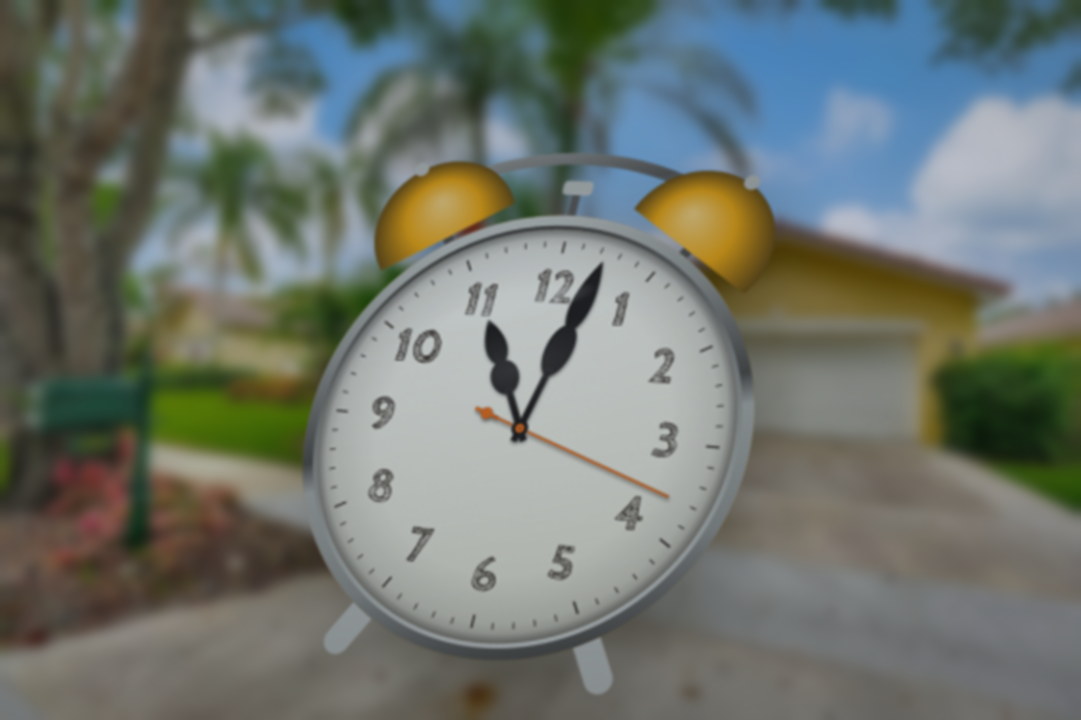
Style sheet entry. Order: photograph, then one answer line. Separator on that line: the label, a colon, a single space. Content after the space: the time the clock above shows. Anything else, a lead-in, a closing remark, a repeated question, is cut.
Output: 11:02:18
